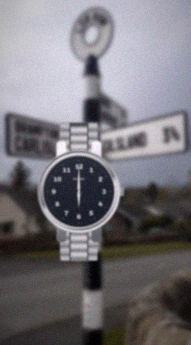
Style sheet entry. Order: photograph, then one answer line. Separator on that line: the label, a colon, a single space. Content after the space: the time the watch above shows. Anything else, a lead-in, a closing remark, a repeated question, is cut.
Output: 6:00
